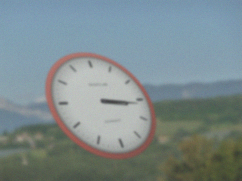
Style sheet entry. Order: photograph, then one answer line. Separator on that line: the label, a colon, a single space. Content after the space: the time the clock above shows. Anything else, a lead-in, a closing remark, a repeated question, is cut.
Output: 3:16
